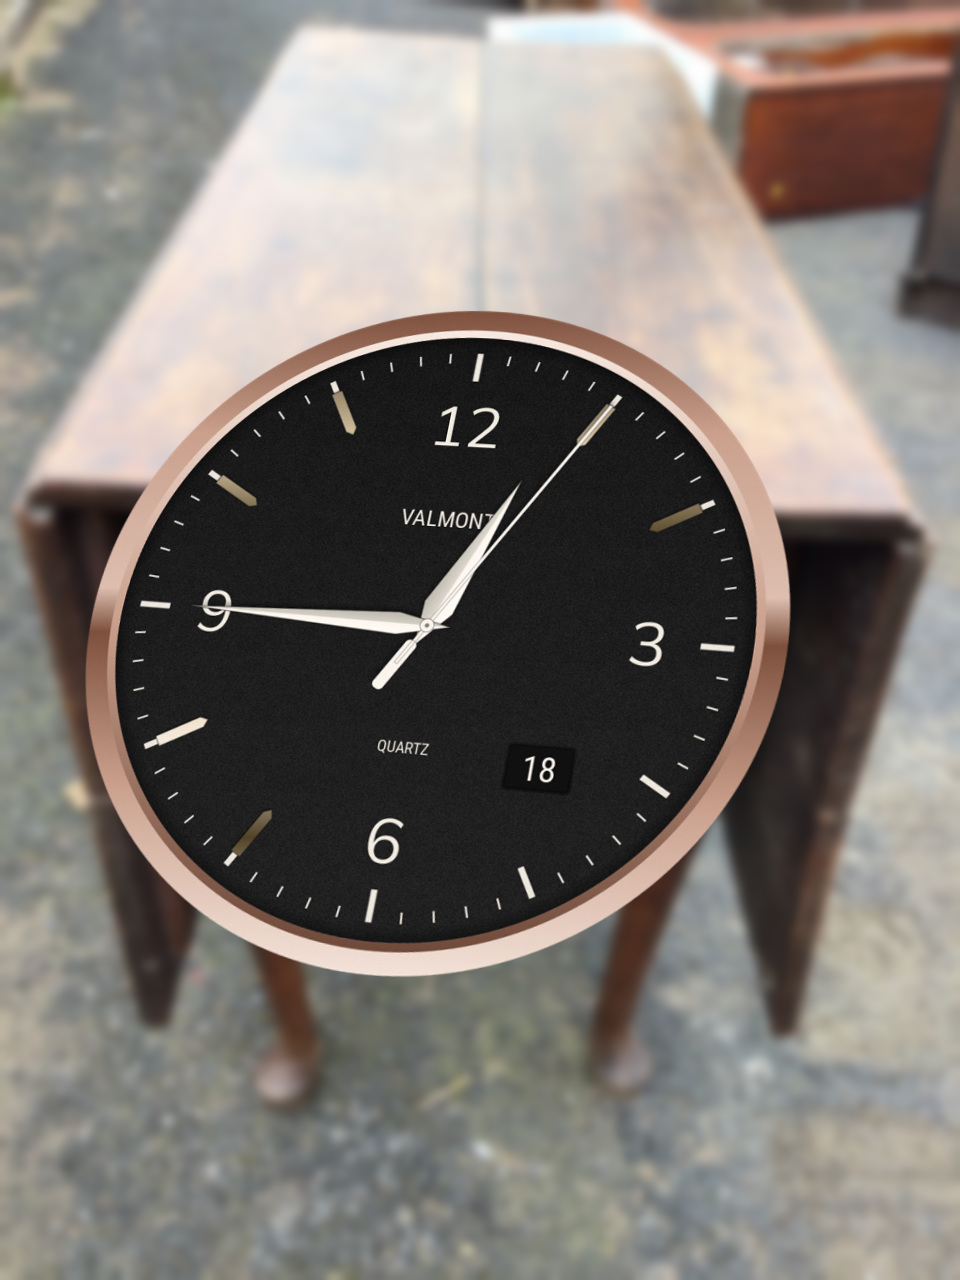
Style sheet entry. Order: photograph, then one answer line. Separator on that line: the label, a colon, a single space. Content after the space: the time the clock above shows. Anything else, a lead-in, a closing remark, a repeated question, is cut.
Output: 12:45:05
